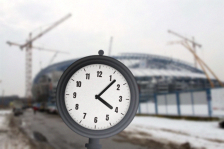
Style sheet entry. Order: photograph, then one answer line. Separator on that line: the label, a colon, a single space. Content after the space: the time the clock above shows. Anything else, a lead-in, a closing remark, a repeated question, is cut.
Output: 4:07
